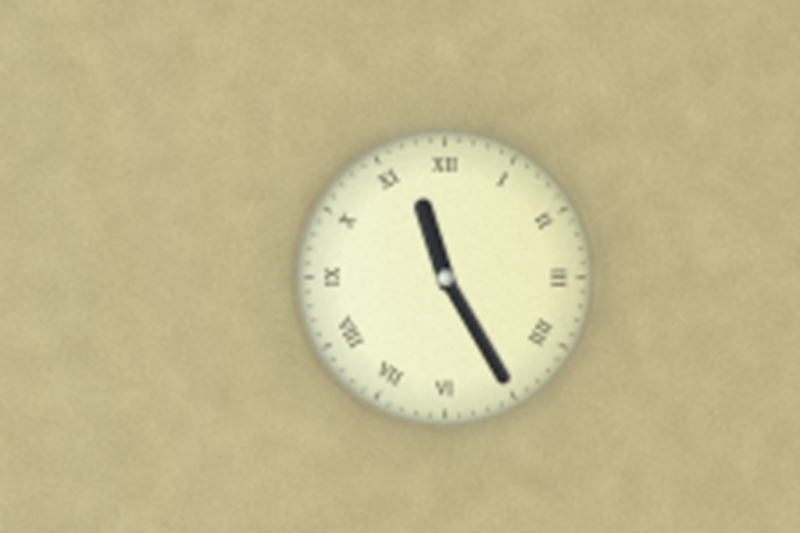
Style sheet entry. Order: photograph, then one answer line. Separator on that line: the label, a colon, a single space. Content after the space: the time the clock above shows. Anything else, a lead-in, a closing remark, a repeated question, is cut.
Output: 11:25
